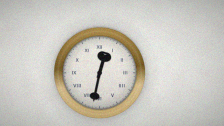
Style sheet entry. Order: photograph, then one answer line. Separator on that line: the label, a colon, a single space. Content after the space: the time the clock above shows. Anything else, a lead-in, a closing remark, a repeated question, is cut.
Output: 12:32
